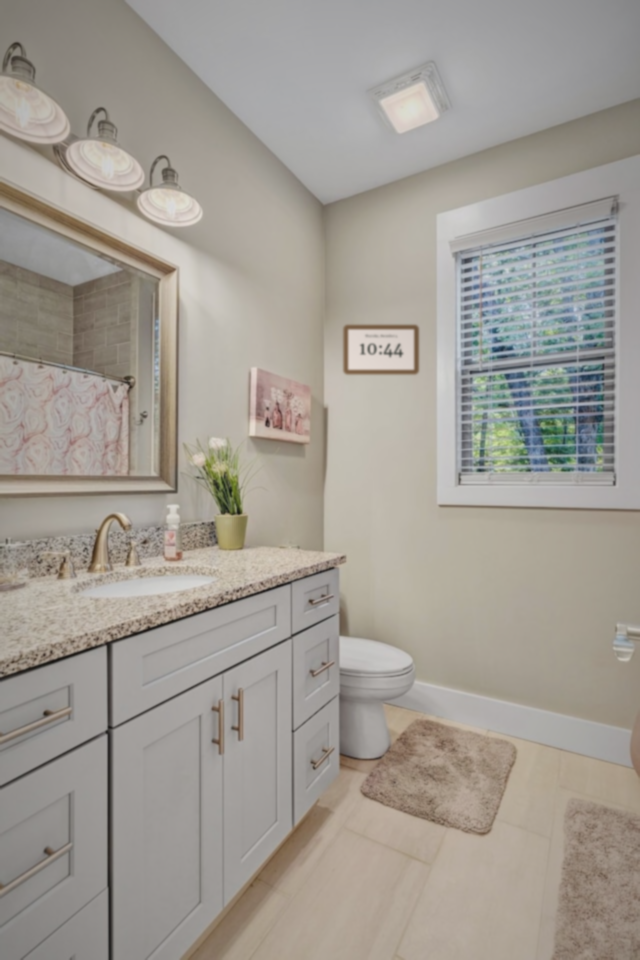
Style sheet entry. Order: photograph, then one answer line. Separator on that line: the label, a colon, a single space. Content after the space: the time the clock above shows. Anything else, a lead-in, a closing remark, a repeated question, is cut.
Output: 10:44
